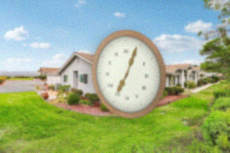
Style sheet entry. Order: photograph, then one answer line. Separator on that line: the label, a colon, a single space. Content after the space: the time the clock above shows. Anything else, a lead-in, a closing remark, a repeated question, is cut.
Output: 7:04
